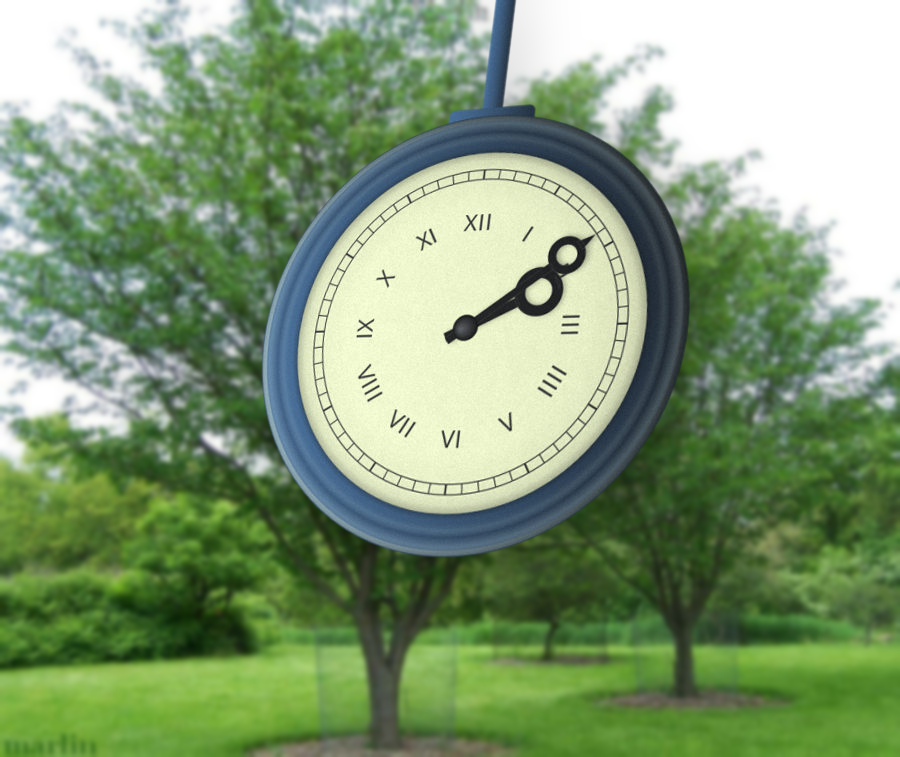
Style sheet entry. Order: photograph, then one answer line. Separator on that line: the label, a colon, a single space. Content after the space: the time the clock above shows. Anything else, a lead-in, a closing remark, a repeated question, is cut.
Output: 2:09
